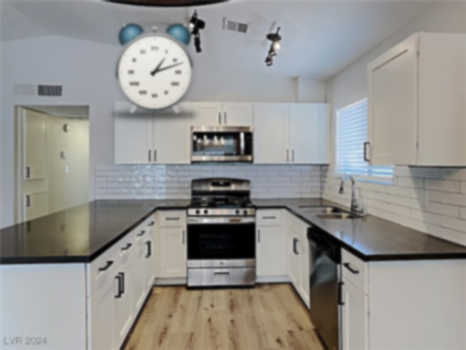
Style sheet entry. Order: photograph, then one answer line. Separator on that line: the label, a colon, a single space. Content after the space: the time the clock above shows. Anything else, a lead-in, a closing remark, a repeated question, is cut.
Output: 1:12
